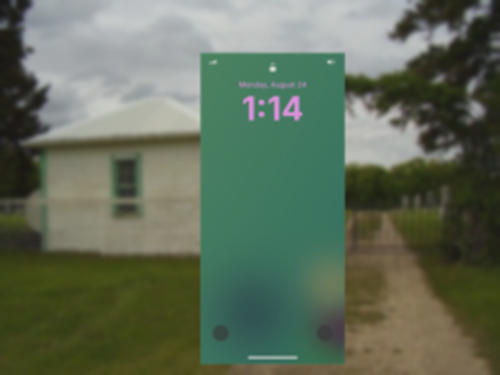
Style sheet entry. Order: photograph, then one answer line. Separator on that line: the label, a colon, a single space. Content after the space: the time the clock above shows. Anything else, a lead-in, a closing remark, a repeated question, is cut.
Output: 1:14
